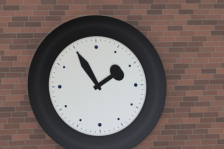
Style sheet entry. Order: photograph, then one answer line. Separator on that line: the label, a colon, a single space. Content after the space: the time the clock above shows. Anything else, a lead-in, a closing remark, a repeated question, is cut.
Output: 1:55
